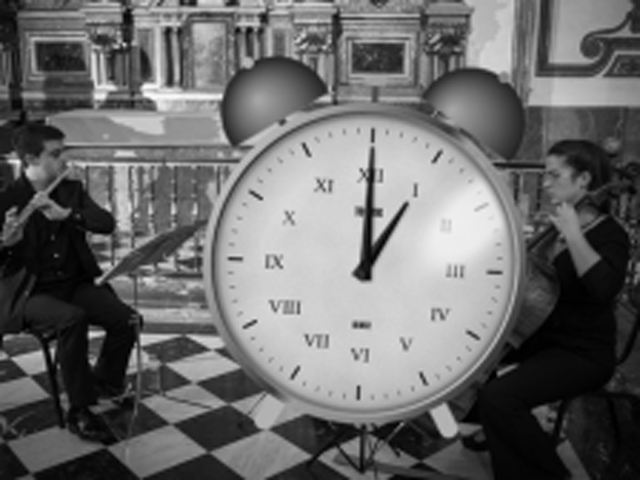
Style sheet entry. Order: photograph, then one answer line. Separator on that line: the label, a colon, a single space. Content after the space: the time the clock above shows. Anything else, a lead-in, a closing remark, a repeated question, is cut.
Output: 1:00
